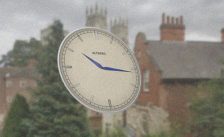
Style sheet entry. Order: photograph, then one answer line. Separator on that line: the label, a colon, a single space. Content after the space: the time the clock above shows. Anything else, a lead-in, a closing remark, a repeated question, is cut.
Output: 10:16
